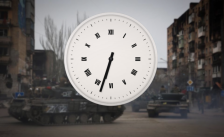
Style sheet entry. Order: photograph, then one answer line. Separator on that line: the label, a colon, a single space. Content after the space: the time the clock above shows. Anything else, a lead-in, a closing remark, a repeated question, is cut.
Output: 6:33
